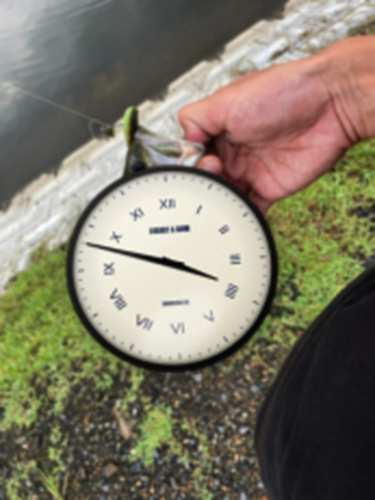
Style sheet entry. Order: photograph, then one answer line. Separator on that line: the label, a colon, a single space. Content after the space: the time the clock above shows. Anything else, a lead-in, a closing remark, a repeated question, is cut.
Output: 3:48
